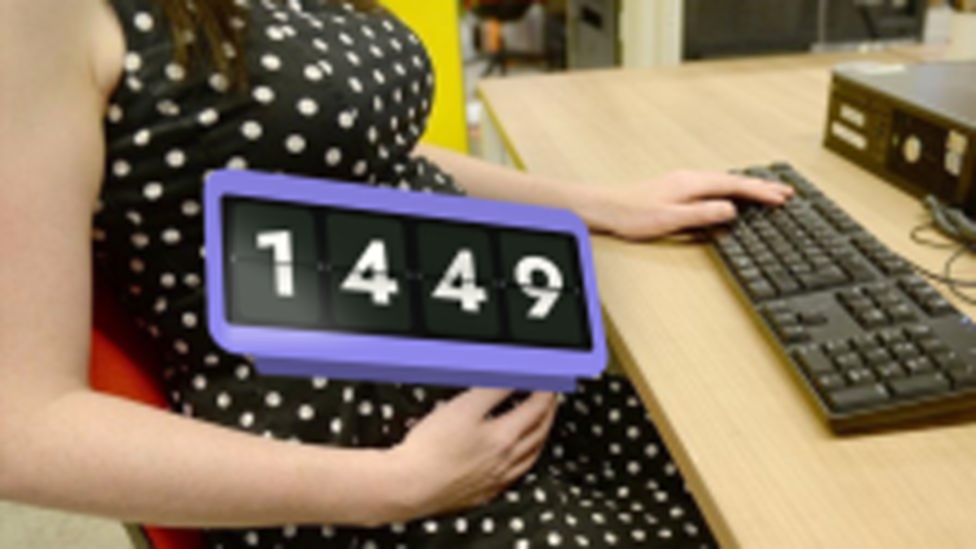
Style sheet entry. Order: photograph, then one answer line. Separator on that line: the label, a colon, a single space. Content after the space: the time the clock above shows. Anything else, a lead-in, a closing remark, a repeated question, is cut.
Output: 14:49
